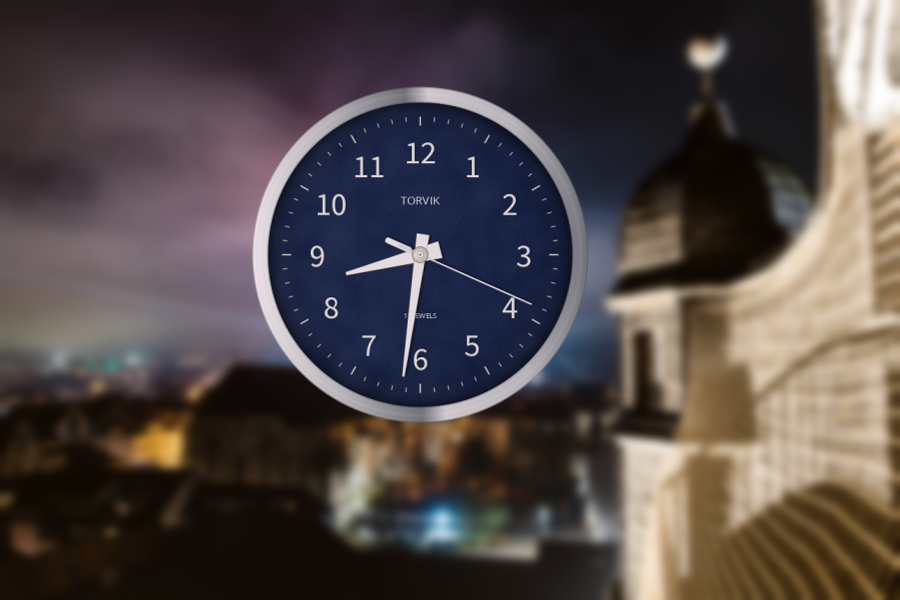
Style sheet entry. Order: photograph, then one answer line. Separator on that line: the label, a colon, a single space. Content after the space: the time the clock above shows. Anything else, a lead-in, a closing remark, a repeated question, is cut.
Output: 8:31:19
